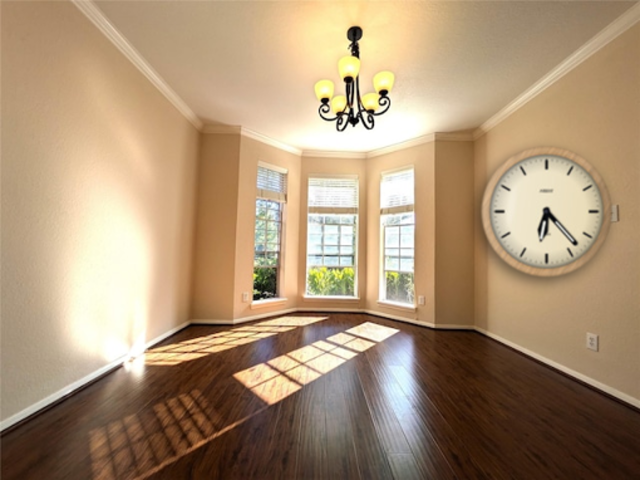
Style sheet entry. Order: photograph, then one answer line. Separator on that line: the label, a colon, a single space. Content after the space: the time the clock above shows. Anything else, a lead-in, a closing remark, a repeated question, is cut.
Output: 6:23
